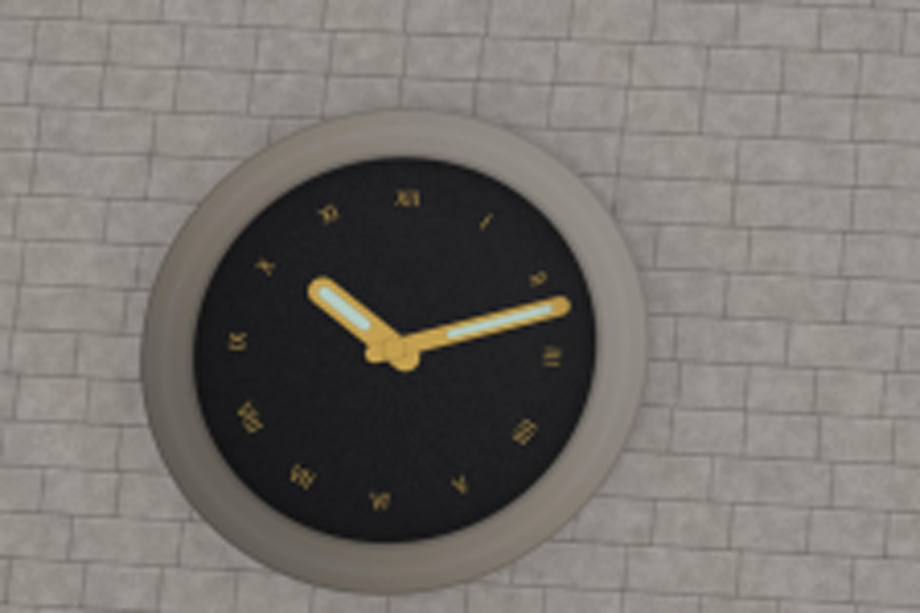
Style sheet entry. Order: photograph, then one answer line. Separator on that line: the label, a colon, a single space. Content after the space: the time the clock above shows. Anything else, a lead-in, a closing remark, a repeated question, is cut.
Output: 10:12
